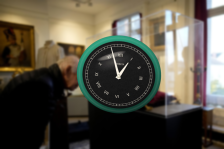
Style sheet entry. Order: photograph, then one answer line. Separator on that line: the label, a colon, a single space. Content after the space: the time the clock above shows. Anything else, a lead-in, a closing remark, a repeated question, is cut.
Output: 12:57
